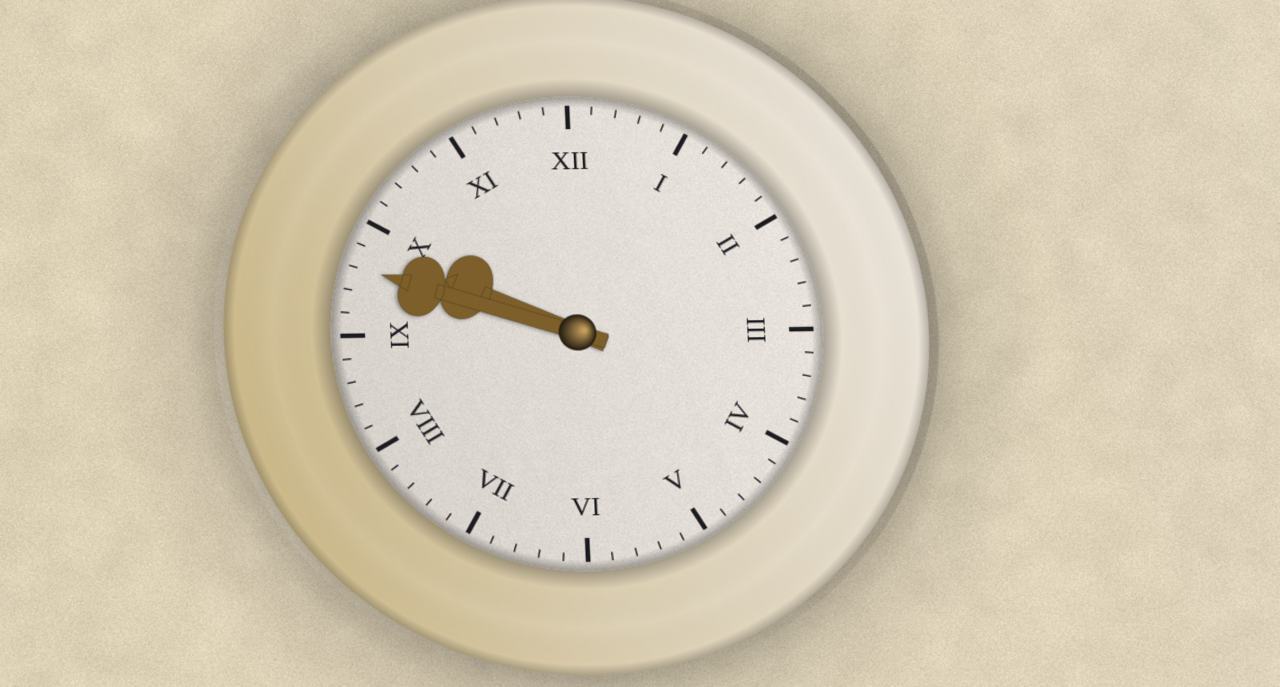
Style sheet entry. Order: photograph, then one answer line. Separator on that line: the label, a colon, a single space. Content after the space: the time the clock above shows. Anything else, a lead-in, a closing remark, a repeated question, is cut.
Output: 9:48
